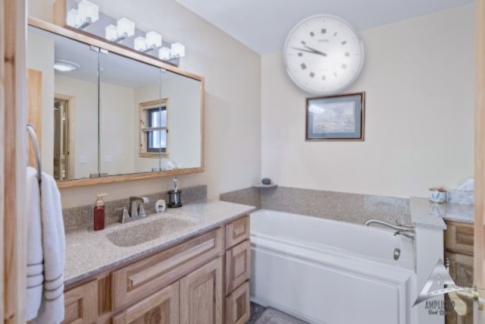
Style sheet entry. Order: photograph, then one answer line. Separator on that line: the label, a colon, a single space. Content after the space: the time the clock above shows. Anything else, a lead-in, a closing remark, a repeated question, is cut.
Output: 9:47
